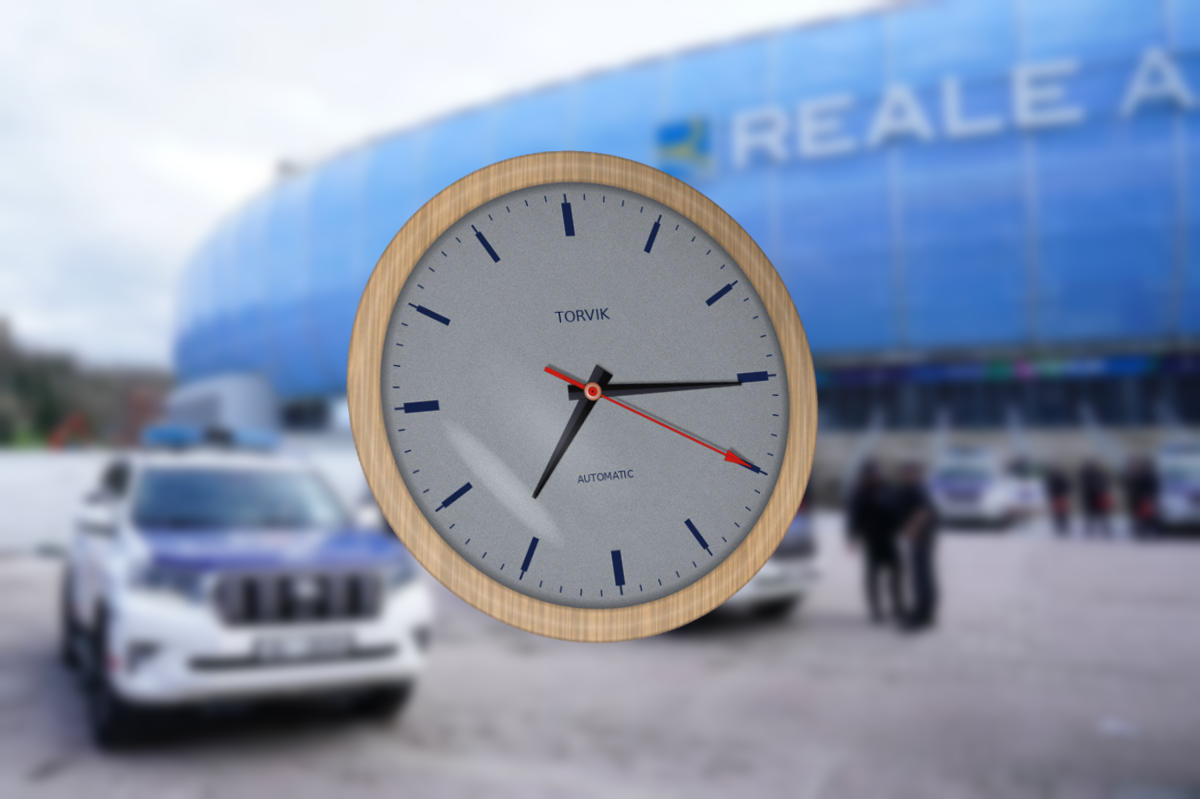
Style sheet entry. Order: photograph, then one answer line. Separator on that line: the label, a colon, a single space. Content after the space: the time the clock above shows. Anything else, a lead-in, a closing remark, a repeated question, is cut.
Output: 7:15:20
